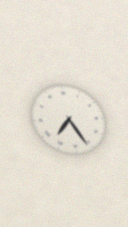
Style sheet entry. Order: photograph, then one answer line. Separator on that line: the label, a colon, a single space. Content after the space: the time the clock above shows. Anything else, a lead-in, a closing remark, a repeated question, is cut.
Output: 7:26
